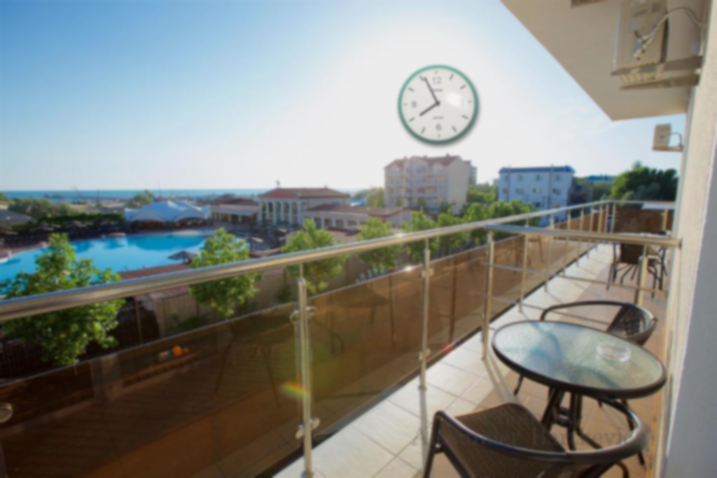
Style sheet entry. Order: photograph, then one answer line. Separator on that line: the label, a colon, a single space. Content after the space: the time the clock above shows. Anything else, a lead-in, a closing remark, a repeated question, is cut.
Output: 7:56
